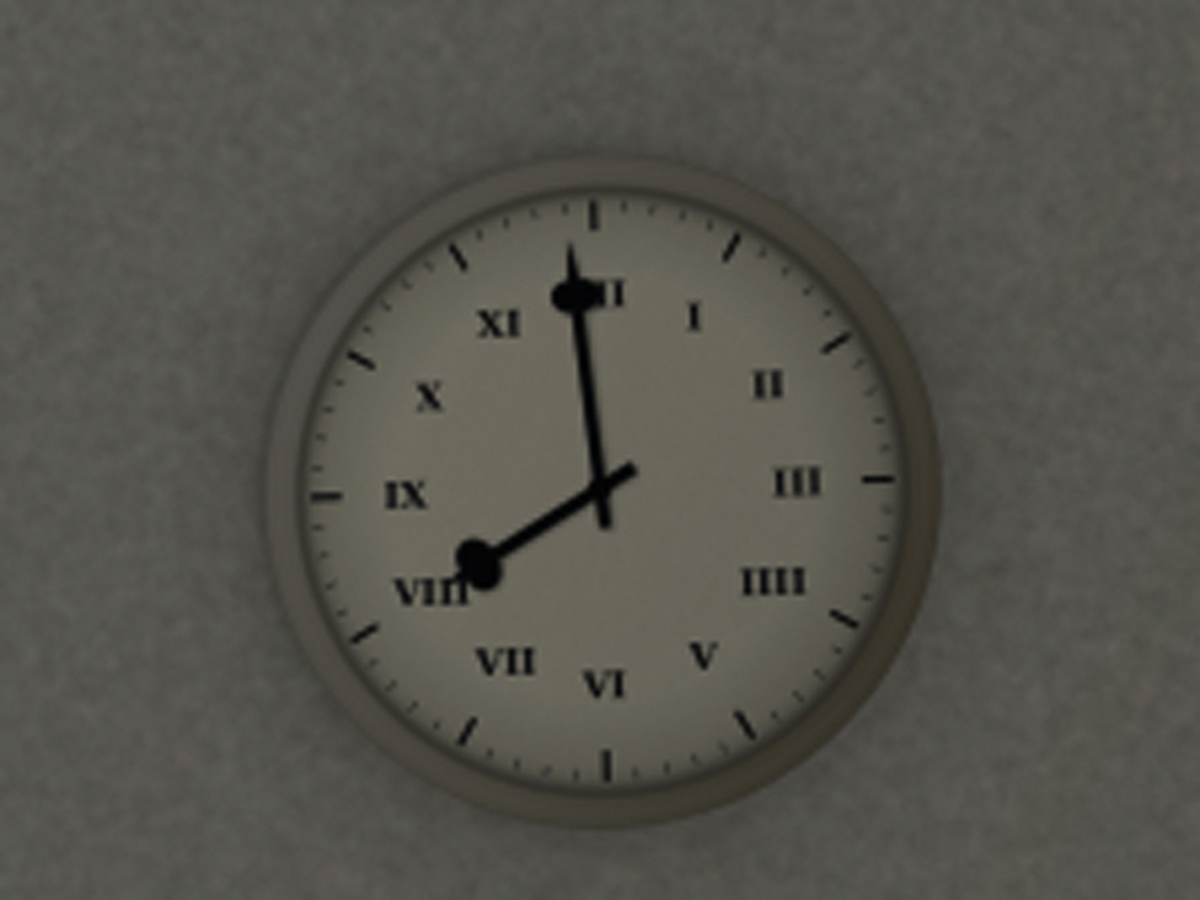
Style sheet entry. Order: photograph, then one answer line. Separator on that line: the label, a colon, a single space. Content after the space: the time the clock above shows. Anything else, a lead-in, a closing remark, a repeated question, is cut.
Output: 7:59
